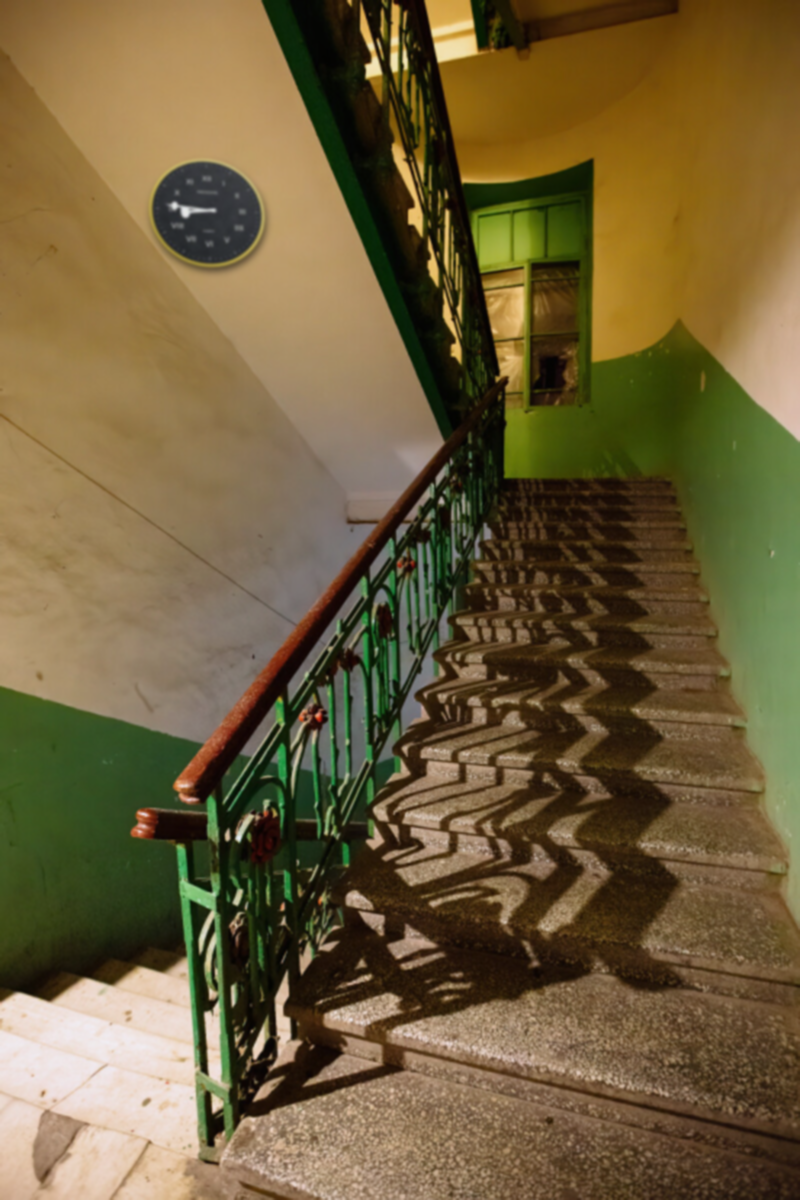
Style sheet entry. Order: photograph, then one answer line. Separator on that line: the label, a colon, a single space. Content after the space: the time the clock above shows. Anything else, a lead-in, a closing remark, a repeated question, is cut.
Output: 8:46
